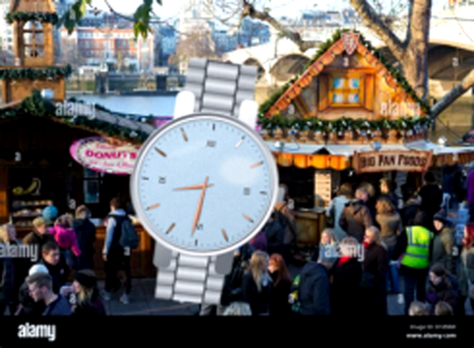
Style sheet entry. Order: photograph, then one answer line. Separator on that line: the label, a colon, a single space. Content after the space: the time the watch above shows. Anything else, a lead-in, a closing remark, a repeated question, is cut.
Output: 8:31
